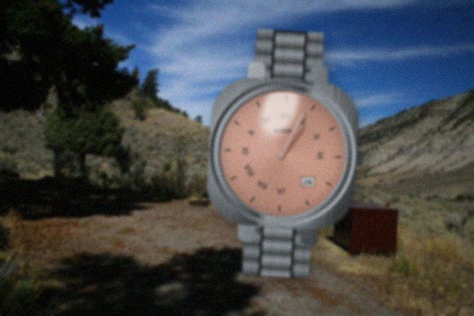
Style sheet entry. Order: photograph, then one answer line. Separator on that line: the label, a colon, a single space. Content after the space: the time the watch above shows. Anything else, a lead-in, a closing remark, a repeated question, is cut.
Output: 1:04
